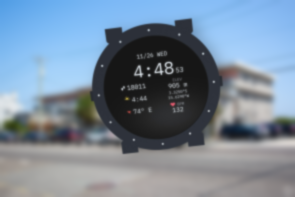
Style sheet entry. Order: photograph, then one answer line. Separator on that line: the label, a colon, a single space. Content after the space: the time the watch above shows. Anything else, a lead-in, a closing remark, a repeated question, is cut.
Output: 4:48
